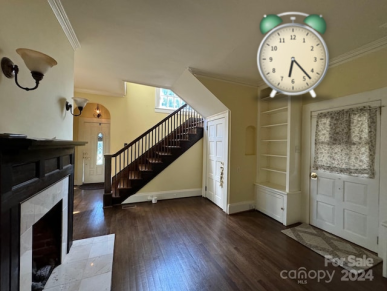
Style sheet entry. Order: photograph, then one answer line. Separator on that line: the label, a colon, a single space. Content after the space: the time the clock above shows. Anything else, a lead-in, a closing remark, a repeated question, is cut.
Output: 6:23
